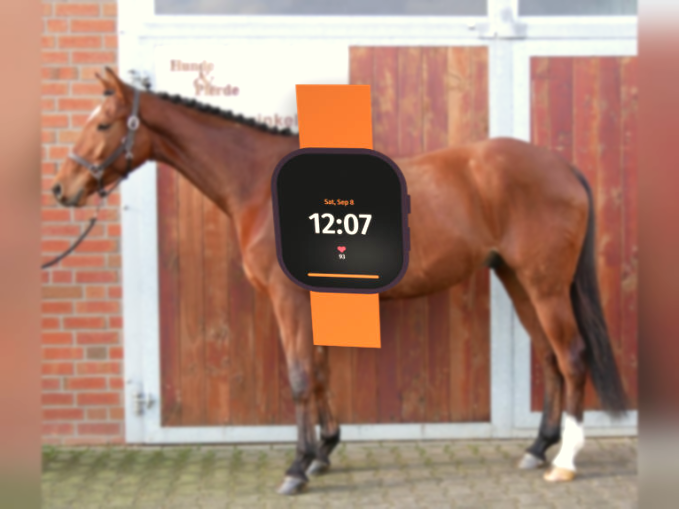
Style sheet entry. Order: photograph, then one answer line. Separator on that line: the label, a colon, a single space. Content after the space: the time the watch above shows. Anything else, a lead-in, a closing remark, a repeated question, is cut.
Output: 12:07
